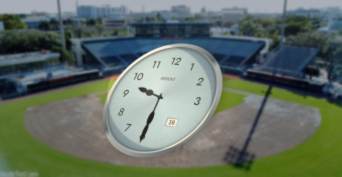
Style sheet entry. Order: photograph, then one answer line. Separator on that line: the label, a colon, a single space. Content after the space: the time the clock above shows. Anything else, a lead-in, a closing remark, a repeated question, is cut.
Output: 9:30
